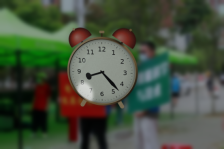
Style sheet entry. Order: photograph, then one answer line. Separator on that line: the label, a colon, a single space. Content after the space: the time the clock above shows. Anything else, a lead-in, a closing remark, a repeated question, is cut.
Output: 8:23
